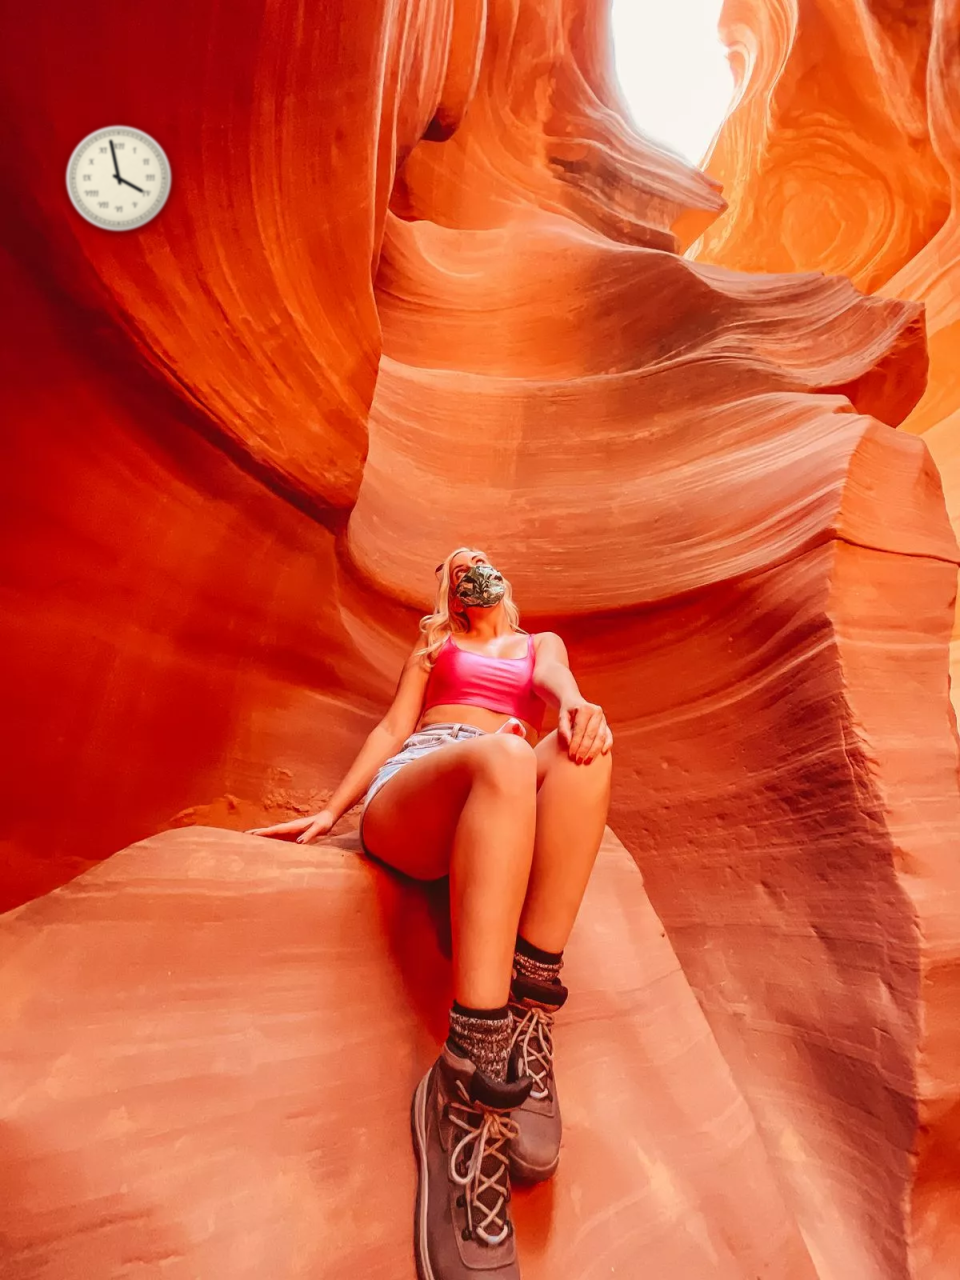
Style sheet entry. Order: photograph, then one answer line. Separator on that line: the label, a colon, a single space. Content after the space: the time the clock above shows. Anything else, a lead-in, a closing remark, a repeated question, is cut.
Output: 3:58
